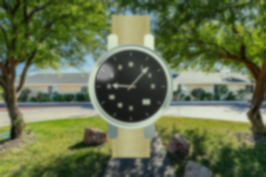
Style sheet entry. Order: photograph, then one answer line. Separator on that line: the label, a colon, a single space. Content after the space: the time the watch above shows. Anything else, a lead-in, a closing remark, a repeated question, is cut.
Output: 9:07
